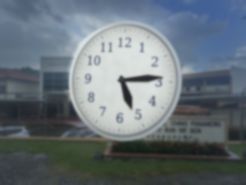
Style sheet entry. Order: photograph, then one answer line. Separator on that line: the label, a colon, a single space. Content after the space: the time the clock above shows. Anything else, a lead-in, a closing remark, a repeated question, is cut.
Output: 5:14
